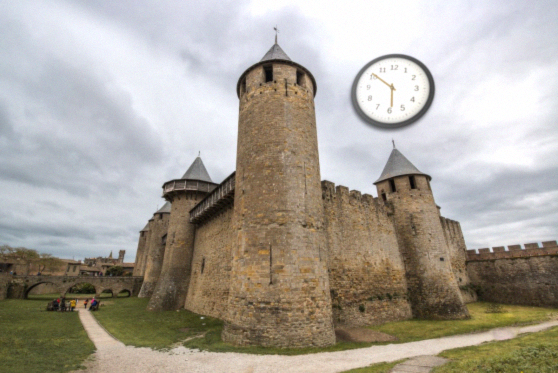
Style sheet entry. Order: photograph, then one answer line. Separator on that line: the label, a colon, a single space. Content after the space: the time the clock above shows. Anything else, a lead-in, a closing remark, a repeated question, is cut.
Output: 5:51
